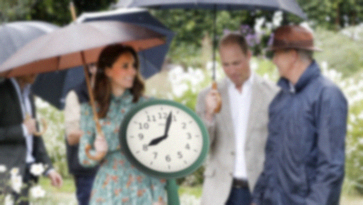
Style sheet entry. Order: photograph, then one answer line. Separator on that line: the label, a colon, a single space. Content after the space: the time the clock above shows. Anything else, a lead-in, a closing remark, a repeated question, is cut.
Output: 8:03
